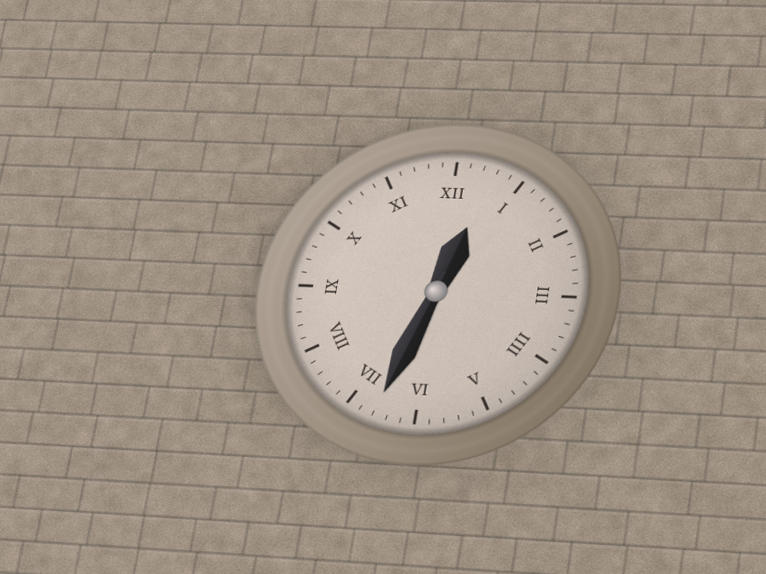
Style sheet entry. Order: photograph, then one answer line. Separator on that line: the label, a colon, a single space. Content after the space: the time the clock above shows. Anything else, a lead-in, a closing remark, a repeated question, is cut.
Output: 12:33
